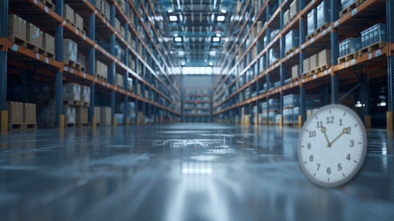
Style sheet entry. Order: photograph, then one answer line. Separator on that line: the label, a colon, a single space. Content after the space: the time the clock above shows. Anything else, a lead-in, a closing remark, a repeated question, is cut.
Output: 11:09
